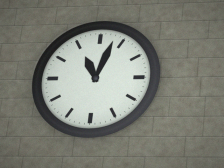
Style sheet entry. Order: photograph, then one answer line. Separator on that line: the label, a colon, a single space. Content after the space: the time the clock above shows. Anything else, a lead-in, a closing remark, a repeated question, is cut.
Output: 11:03
